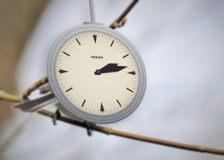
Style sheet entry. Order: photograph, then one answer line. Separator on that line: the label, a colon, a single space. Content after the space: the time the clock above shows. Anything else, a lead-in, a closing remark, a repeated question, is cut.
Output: 2:13
